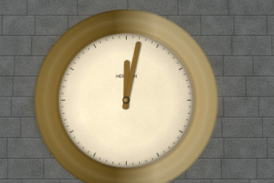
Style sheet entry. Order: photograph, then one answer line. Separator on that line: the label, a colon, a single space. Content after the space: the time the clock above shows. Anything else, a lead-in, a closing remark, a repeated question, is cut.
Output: 12:02
